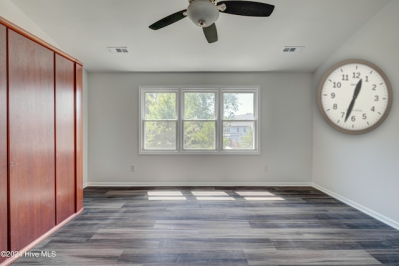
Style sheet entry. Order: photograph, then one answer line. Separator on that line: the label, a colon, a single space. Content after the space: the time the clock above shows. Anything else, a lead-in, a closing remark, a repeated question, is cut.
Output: 12:33
